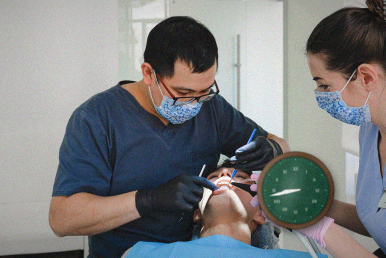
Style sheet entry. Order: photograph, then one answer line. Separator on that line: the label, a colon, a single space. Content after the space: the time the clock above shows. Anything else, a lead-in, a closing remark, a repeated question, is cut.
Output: 8:43
